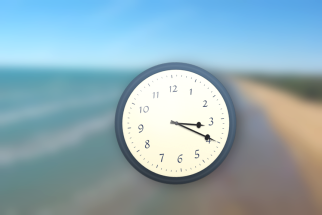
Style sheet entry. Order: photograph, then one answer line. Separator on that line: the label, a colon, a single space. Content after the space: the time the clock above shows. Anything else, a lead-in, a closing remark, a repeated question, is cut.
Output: 3:20
